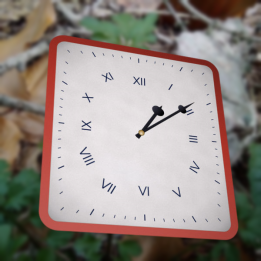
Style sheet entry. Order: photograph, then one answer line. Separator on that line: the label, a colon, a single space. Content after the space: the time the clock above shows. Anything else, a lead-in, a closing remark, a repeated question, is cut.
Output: 1:09
